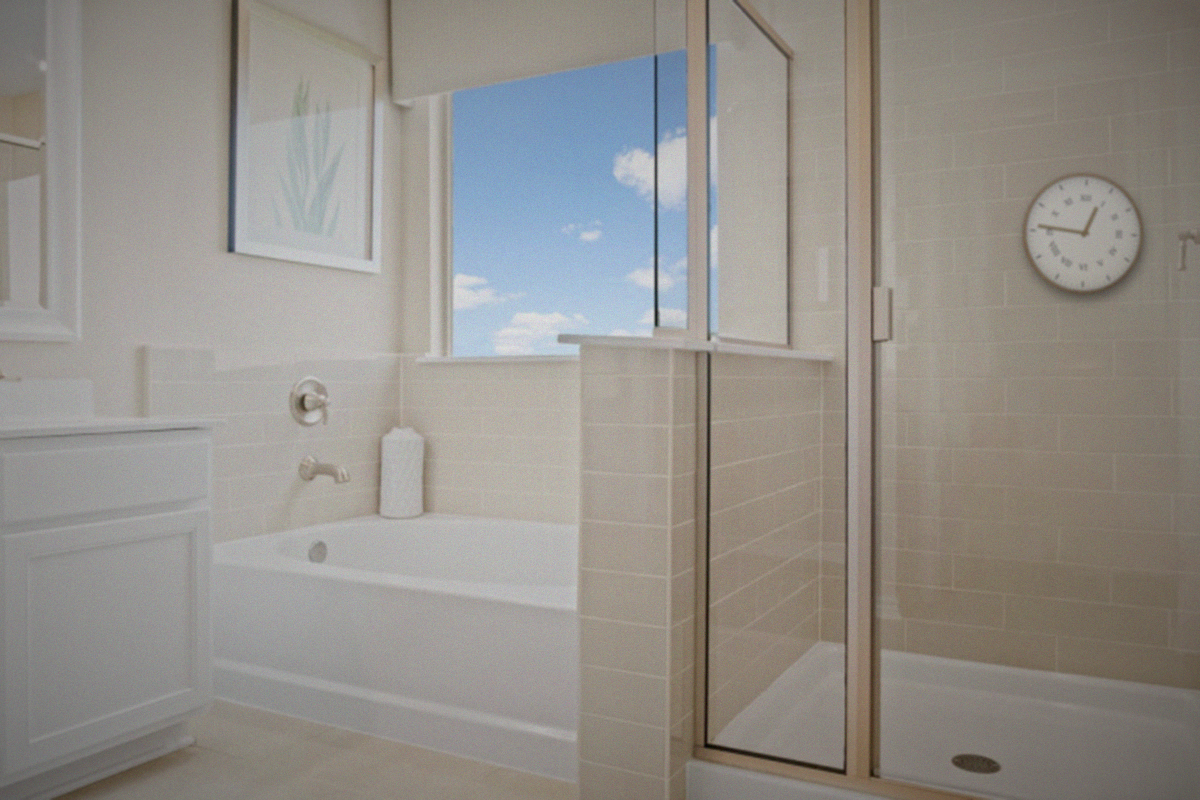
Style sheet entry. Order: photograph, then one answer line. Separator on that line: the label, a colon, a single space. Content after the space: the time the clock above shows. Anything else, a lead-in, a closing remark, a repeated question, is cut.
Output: 12:46
